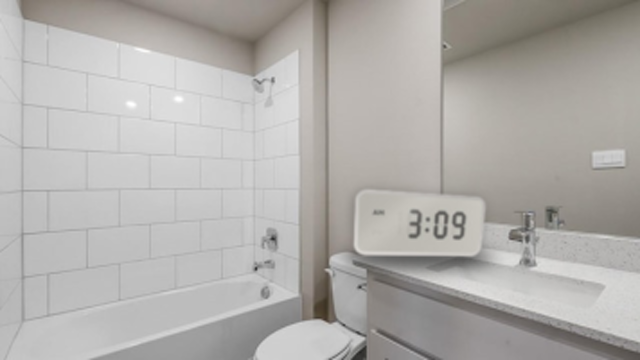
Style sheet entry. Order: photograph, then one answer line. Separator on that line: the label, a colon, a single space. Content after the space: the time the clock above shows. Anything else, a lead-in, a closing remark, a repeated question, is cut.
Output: 3:09
